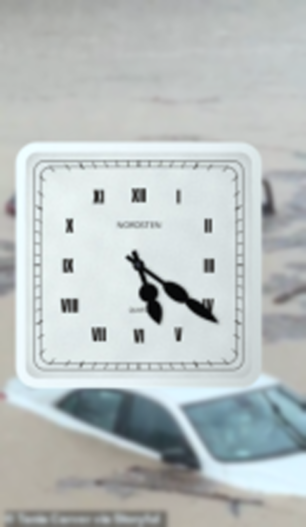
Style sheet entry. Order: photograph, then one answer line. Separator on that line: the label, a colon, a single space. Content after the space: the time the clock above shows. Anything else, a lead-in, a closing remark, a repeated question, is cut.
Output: 5:21
